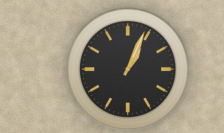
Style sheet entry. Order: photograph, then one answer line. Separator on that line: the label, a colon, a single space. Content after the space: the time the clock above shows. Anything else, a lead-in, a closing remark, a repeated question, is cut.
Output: 1:04
